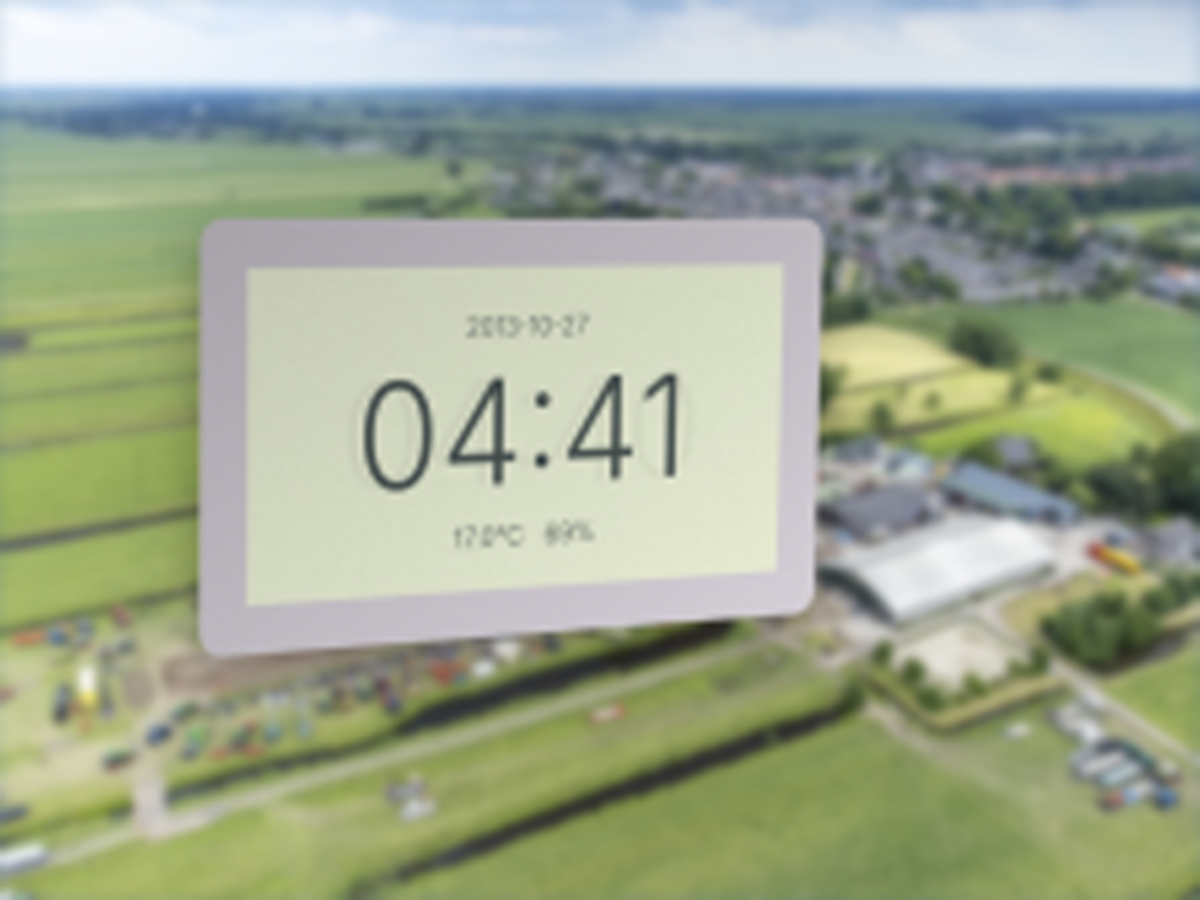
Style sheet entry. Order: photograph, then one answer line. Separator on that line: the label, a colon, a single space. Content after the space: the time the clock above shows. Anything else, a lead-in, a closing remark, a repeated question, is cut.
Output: 4:41
